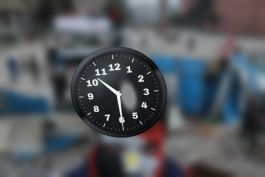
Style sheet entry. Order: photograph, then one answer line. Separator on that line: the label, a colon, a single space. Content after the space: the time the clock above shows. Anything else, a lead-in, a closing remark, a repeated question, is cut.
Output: 10:30
